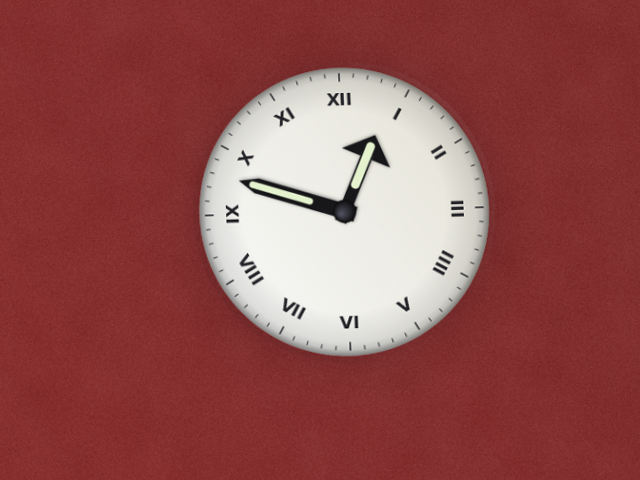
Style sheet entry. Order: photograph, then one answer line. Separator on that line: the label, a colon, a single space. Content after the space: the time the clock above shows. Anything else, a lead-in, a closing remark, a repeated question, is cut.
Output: 12:48
